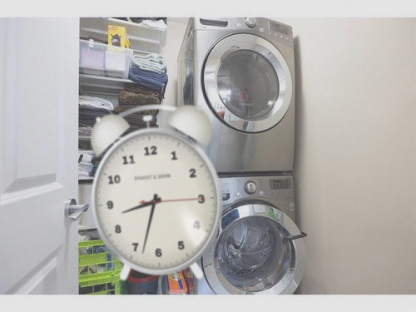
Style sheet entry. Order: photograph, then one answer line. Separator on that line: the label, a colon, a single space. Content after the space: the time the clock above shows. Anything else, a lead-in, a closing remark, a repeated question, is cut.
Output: 8:33:15
